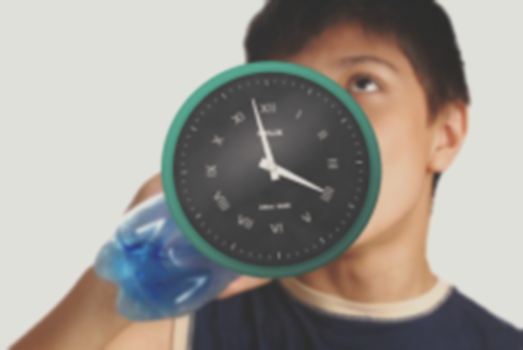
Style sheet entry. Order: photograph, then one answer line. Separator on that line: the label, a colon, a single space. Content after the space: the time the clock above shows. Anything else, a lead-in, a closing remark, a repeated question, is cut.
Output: 3:58
